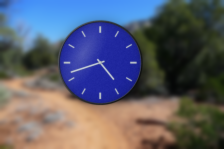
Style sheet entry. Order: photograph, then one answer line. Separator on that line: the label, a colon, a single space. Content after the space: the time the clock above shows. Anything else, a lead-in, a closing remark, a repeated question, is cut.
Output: 4:42
